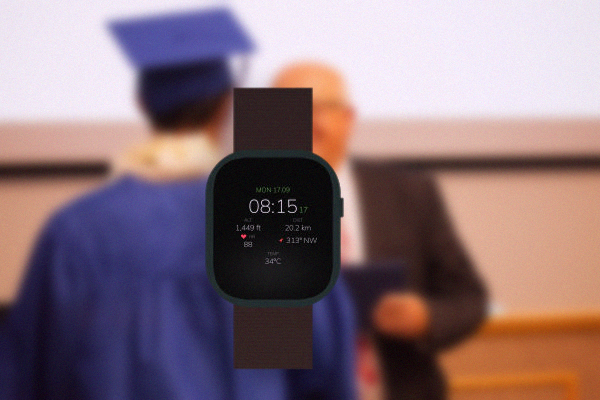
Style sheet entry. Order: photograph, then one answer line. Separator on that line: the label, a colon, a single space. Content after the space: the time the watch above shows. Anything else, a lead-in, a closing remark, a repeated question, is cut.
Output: 8:15:17
